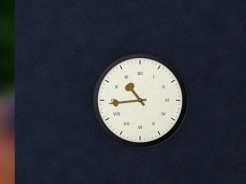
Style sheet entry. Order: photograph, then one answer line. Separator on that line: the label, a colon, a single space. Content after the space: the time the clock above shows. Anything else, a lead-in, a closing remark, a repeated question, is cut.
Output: 10:44
